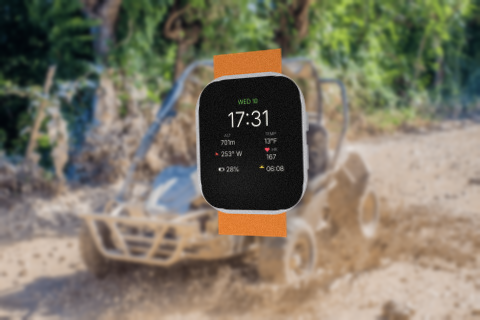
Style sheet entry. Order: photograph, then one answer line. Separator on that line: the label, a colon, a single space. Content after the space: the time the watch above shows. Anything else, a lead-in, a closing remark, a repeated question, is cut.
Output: 17:31
